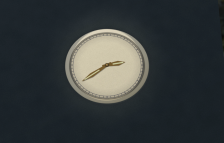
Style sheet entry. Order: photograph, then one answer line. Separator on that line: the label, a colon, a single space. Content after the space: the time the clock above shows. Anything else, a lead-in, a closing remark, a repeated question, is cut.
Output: 2:39
